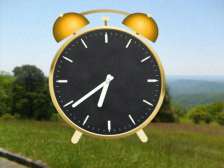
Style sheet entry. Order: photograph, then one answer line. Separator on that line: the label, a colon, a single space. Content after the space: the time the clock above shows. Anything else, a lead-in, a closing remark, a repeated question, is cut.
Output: 6:39
